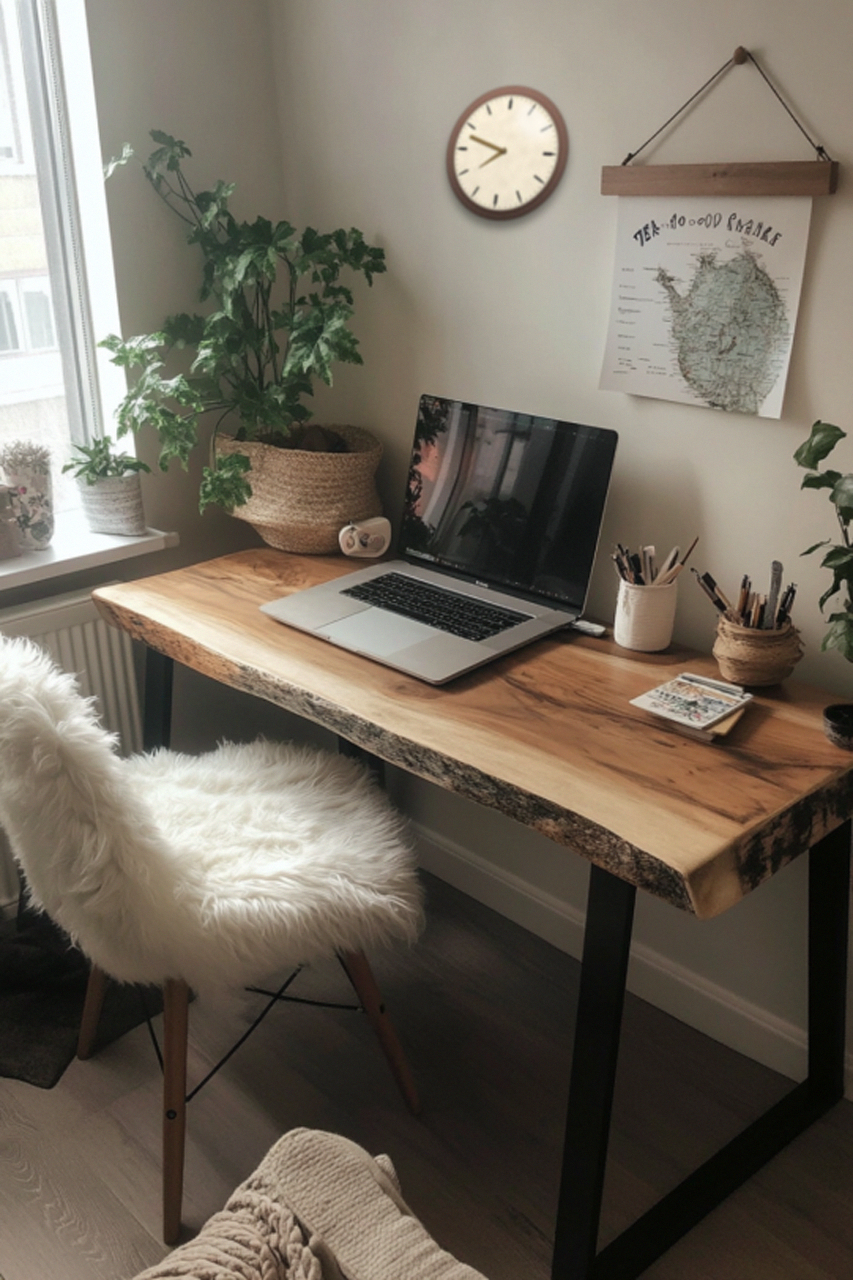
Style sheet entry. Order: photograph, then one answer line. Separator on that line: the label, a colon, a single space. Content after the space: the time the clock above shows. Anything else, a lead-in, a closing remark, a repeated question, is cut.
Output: 7:48
